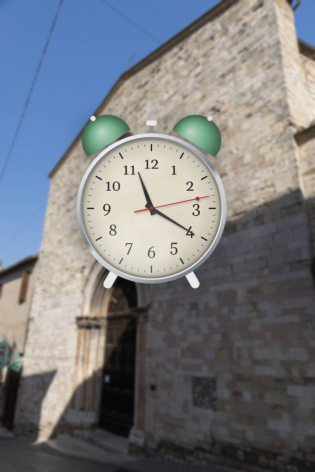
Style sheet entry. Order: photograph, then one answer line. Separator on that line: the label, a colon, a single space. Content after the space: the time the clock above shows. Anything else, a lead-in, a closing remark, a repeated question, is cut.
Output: 11:20:13
